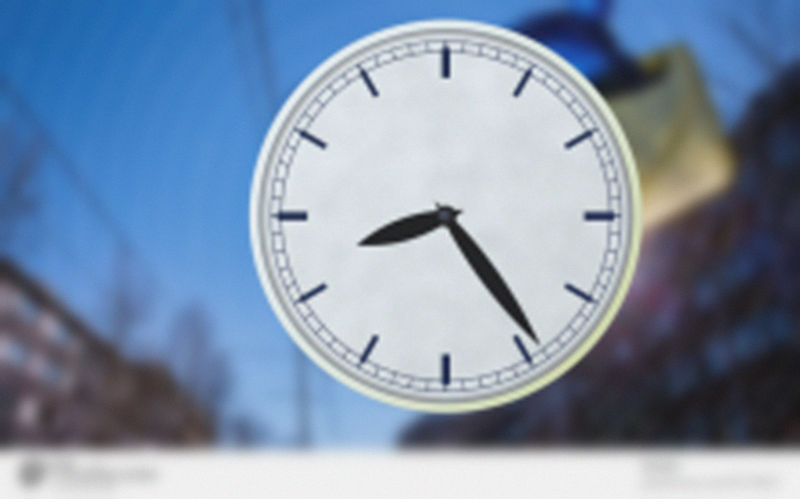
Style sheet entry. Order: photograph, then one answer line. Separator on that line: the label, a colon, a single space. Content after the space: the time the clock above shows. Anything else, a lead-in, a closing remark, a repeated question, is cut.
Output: 8:24
